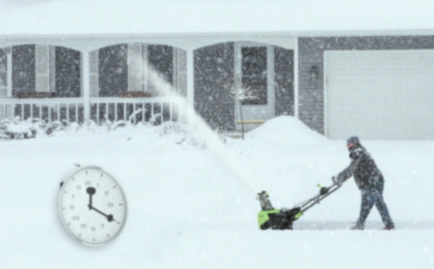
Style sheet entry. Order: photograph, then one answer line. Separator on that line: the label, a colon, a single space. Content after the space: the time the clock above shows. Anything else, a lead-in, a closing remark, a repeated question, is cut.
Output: 12:20
